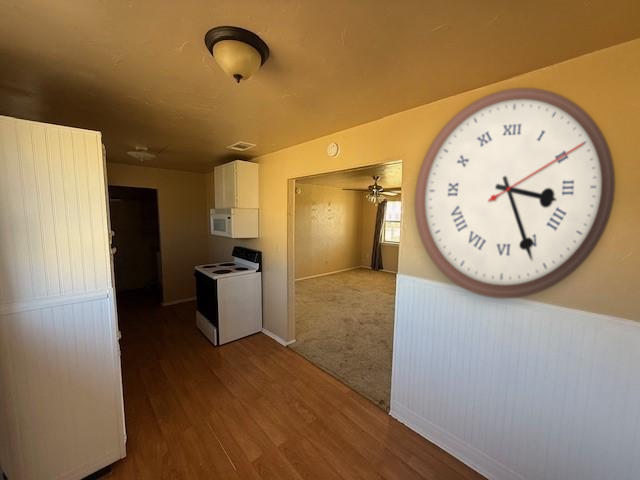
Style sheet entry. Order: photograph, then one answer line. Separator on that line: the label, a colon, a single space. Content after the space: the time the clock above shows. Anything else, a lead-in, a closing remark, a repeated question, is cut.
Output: 3:26:10
